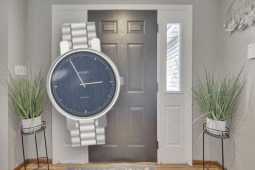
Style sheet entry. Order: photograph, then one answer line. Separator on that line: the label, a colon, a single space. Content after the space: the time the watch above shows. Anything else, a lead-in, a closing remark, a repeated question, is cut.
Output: 2:56
